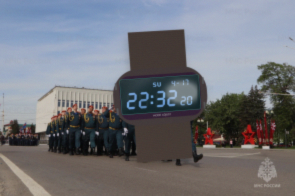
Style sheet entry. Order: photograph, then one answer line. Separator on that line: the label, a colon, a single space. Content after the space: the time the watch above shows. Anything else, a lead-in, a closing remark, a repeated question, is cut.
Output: 22:32:20
